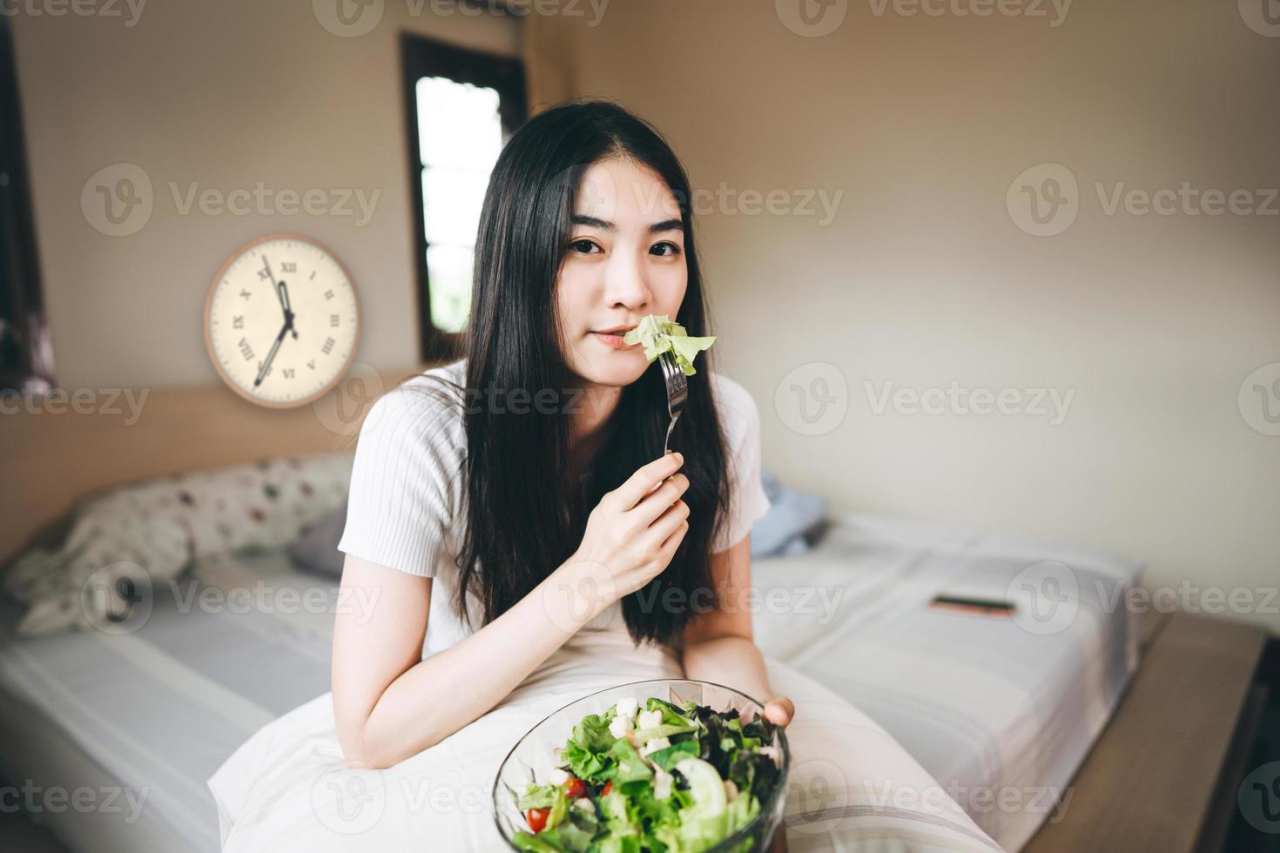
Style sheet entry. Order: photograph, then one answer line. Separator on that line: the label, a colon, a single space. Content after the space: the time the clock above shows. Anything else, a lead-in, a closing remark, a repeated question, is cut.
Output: 11:34:56
